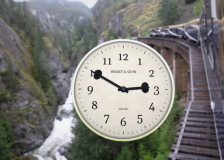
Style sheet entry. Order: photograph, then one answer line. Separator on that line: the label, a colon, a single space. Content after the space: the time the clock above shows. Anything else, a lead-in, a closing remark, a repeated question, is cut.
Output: 2:50
